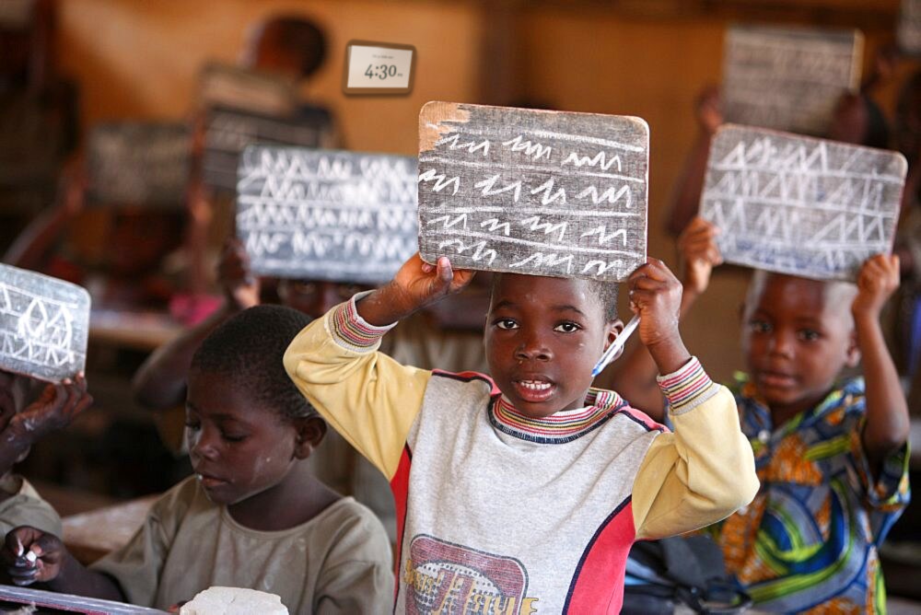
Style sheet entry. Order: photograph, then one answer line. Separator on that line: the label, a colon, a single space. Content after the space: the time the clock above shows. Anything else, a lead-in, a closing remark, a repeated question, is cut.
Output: 4:30
